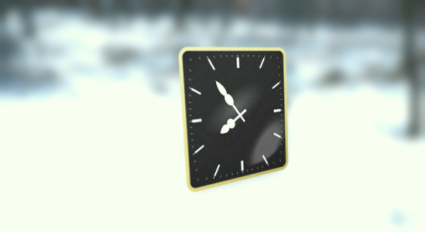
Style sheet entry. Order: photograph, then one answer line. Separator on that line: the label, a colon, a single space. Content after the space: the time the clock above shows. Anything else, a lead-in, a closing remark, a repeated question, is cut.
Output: 7:54
